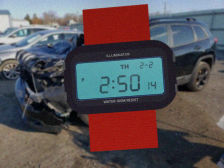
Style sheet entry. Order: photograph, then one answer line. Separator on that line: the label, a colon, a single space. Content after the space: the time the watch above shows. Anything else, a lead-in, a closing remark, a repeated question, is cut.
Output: 2:50:14
